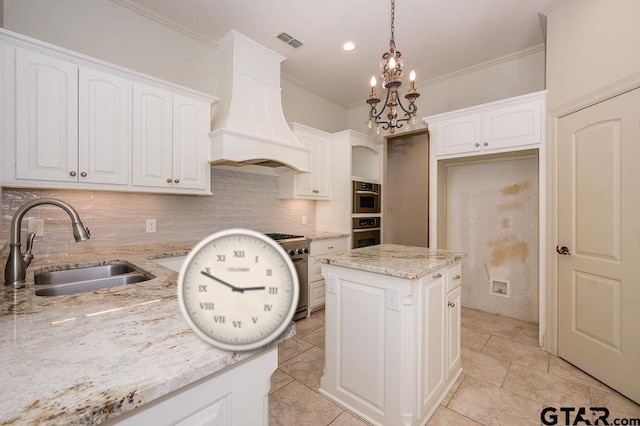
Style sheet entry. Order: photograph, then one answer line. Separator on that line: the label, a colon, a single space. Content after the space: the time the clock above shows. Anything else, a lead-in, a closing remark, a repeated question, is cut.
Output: 2:49
